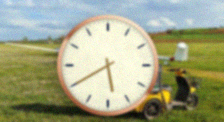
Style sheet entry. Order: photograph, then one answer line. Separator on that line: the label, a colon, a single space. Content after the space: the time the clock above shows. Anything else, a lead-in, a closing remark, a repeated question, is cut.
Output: 5:40
